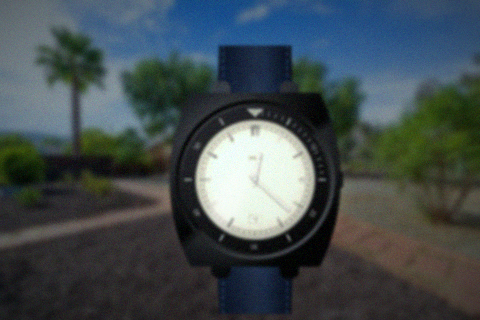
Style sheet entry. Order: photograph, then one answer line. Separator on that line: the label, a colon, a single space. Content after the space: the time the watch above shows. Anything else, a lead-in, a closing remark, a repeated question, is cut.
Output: 12:22
